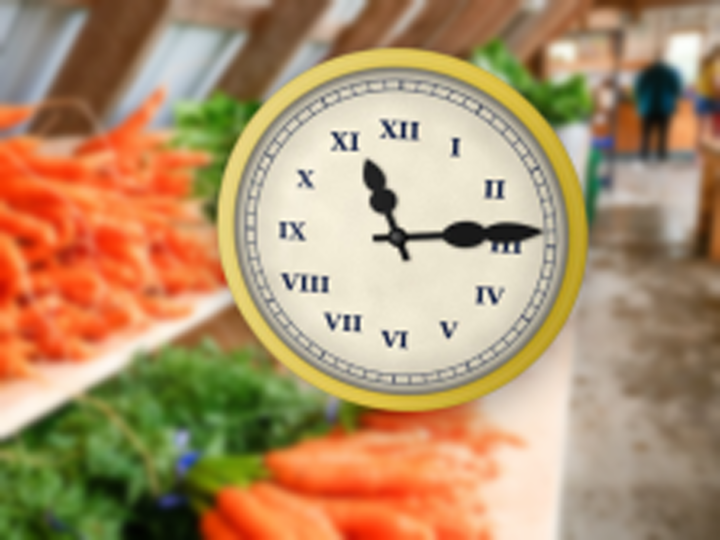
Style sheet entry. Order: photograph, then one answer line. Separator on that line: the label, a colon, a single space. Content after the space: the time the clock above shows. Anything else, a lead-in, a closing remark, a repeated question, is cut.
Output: 11:14
